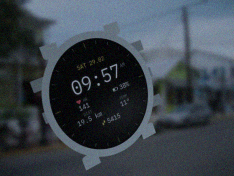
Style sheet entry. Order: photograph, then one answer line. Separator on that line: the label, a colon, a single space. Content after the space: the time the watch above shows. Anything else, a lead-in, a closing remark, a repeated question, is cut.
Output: 9:57
